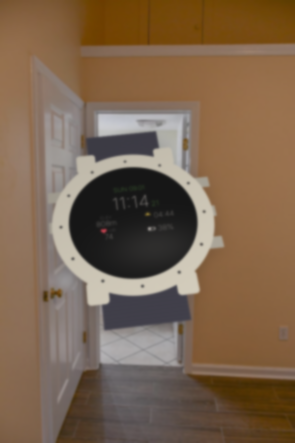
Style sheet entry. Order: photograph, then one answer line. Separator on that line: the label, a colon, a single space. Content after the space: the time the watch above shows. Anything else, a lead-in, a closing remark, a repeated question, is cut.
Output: 11:14
